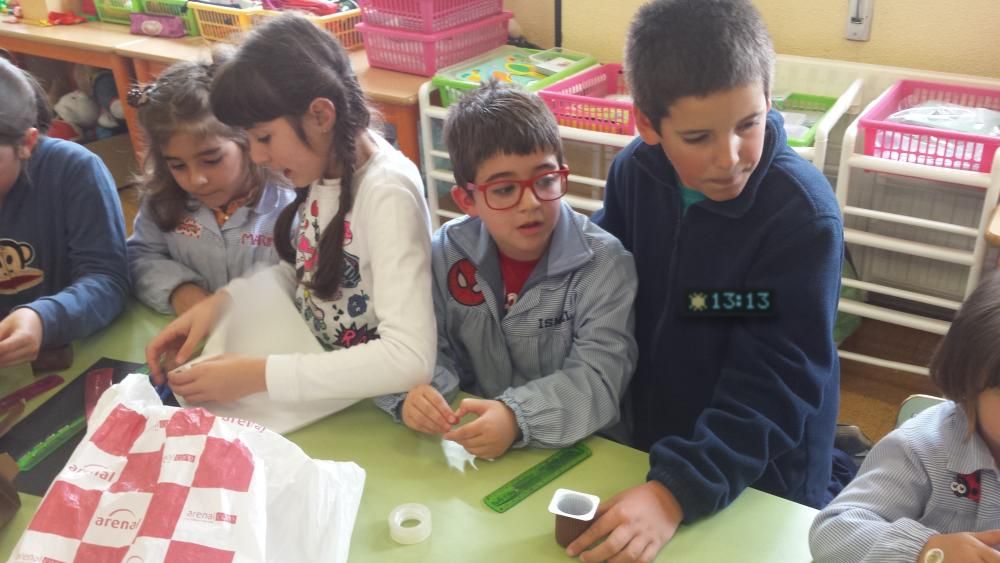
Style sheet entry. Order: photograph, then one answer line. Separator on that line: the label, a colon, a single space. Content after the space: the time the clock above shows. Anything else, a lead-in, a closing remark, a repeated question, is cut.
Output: 13:13
